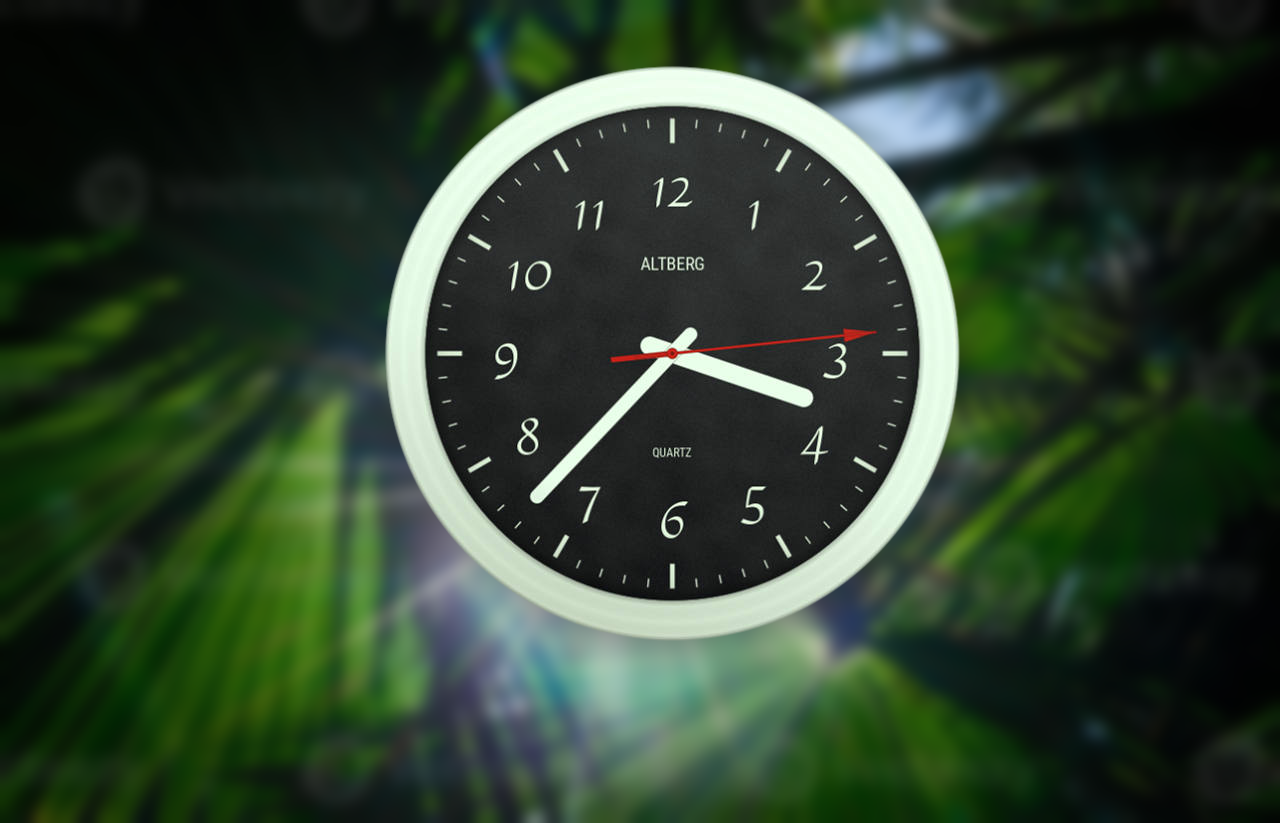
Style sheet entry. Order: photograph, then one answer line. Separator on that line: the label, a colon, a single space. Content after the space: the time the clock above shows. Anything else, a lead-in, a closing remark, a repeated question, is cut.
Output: 3:37:14
